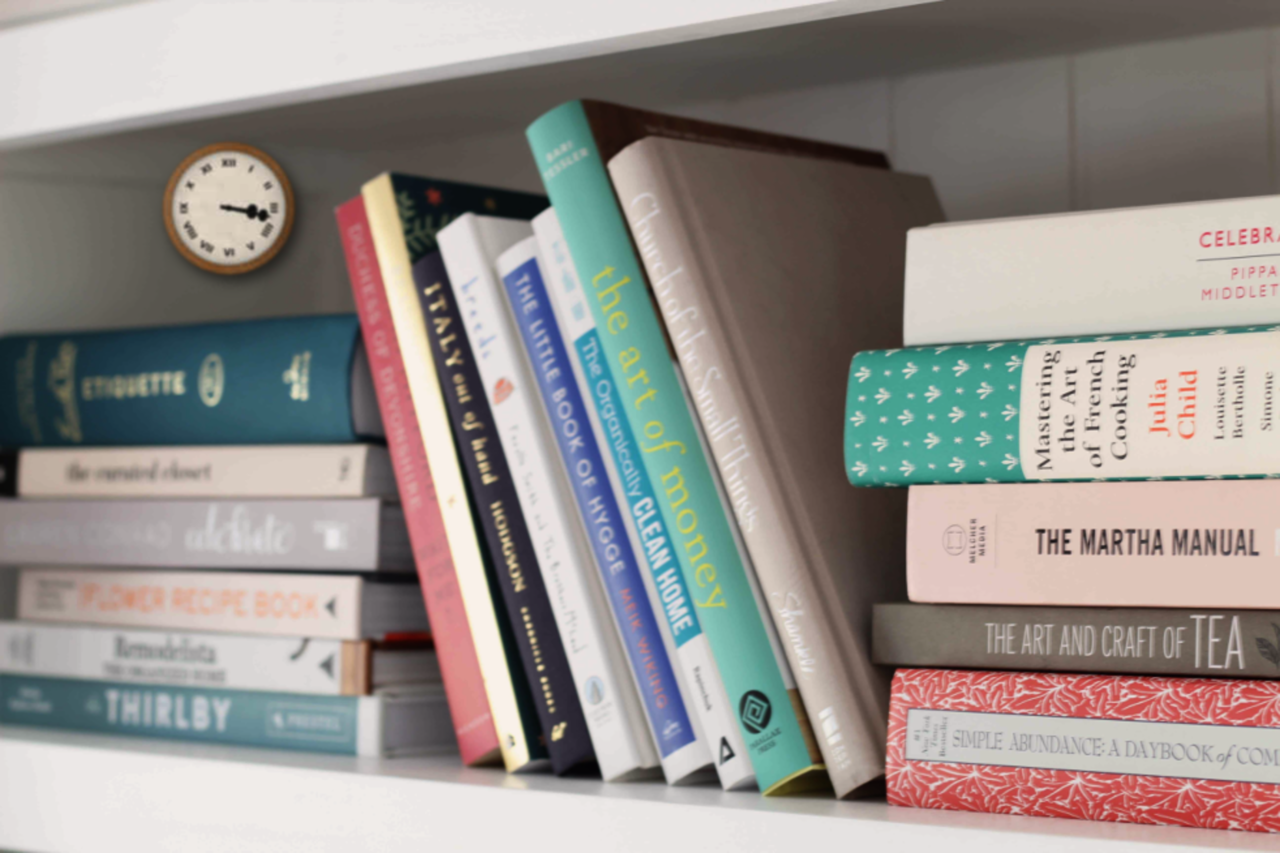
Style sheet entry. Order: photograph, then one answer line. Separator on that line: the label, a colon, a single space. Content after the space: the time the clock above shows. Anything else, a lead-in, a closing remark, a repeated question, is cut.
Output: 3:17
